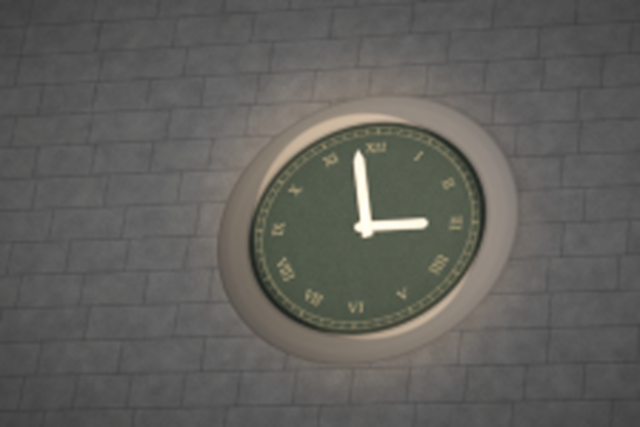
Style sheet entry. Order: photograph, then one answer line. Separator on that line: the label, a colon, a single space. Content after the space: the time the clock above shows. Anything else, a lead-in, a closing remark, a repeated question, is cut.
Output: 2:58
